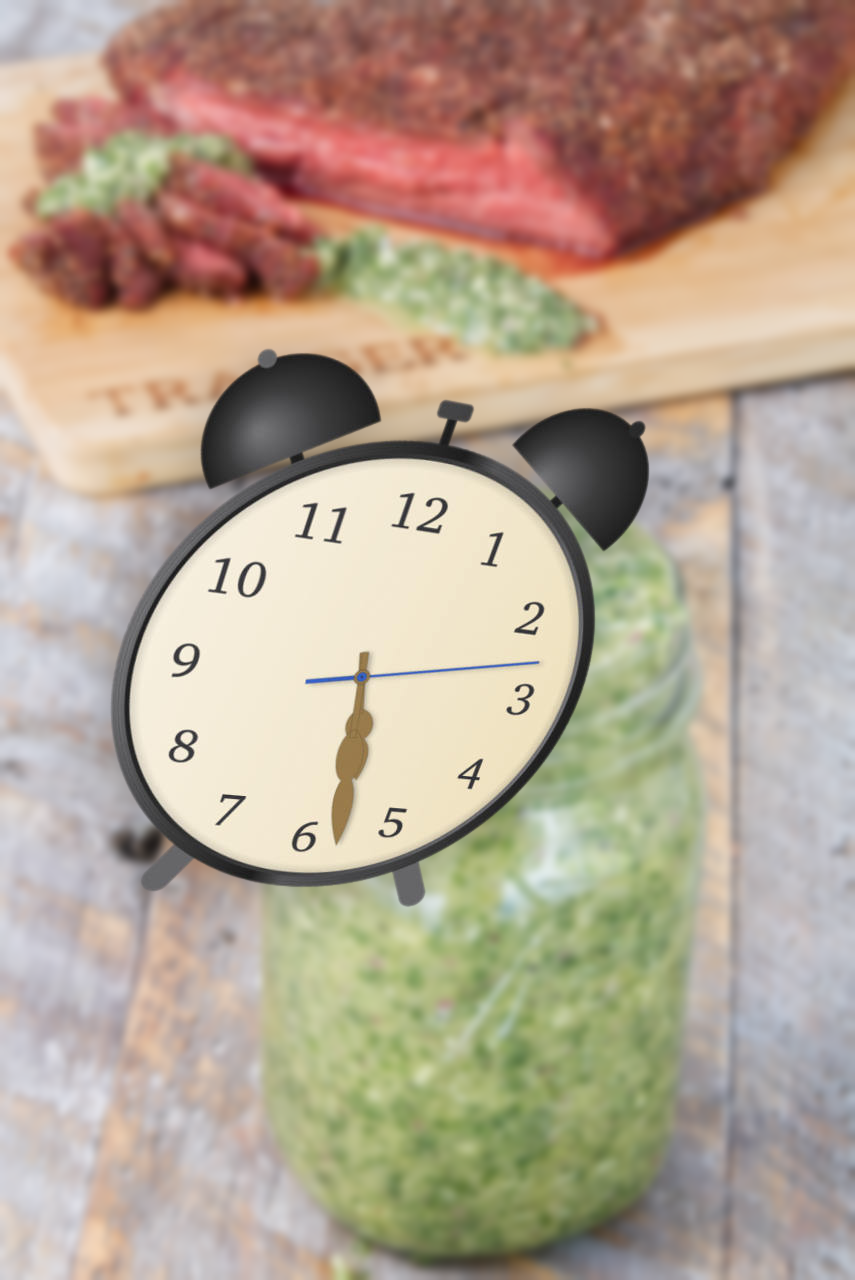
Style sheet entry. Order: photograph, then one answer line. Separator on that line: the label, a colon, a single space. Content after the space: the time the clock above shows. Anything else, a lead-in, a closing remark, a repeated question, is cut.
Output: 5:28:13
